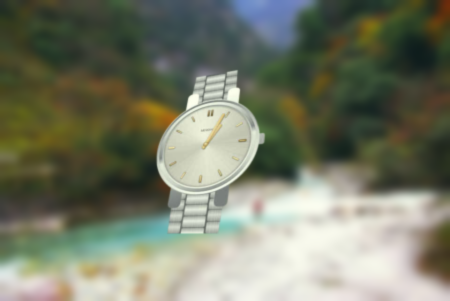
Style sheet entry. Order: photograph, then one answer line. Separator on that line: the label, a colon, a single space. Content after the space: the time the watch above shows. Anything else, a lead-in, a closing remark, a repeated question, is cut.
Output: 1:04
